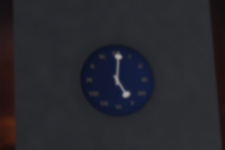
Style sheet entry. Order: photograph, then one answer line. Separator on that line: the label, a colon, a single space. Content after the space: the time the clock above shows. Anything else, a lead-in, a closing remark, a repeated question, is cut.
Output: 5:01
